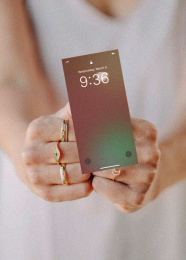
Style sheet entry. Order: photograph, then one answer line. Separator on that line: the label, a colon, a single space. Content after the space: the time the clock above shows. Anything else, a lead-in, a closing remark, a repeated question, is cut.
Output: 9:36
